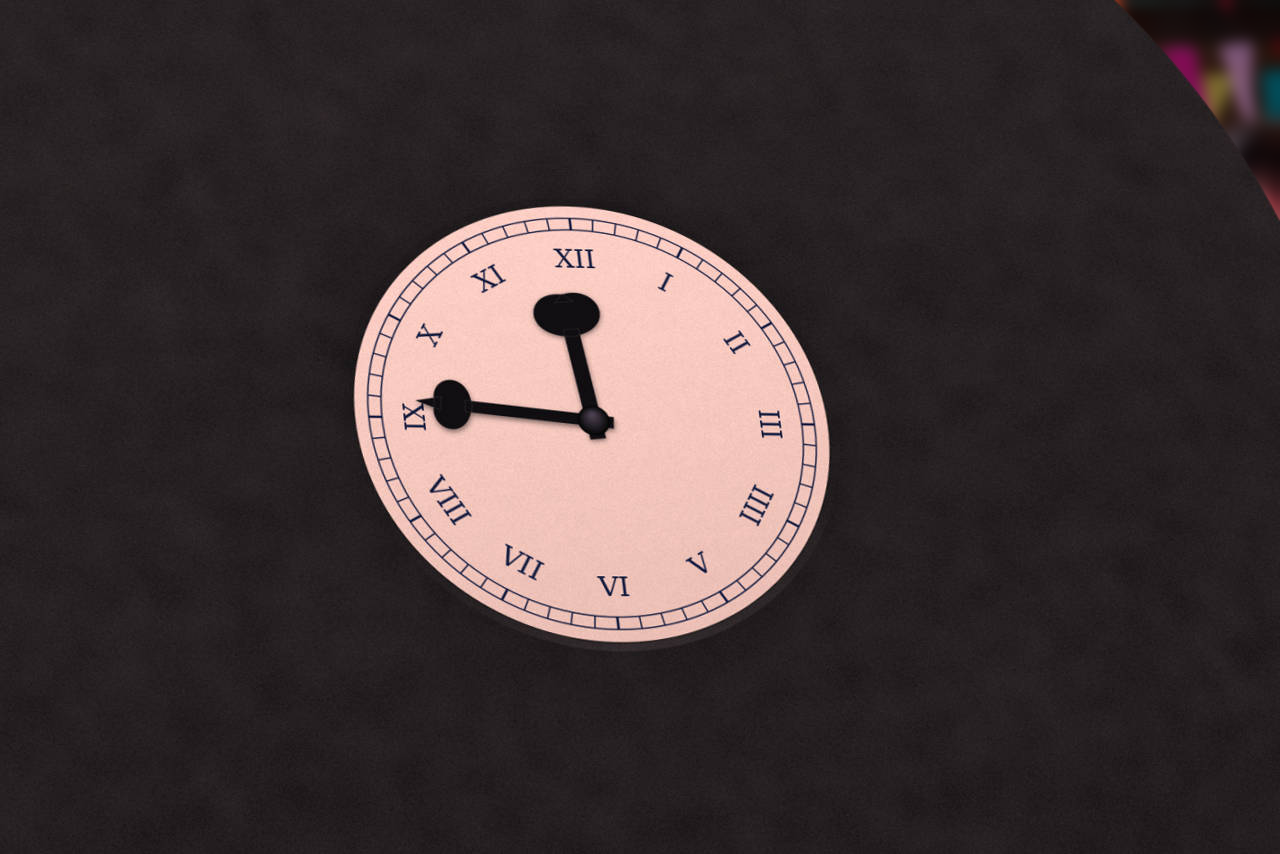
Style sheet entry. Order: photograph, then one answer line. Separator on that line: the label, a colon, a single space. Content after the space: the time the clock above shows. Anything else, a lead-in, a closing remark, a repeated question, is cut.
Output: 11:46
